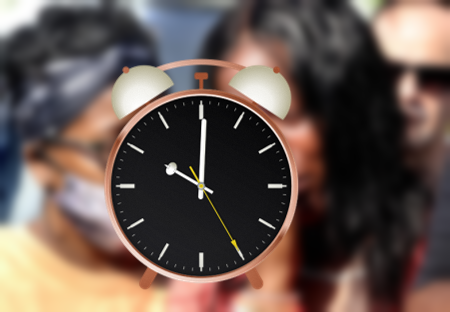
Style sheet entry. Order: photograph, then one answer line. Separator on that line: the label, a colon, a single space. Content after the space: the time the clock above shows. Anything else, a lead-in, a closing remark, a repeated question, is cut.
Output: 10:00:25
